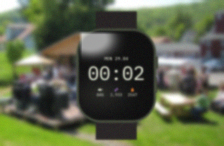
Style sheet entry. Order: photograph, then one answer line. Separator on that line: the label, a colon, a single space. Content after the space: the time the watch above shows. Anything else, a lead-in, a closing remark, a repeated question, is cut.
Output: 0:02
